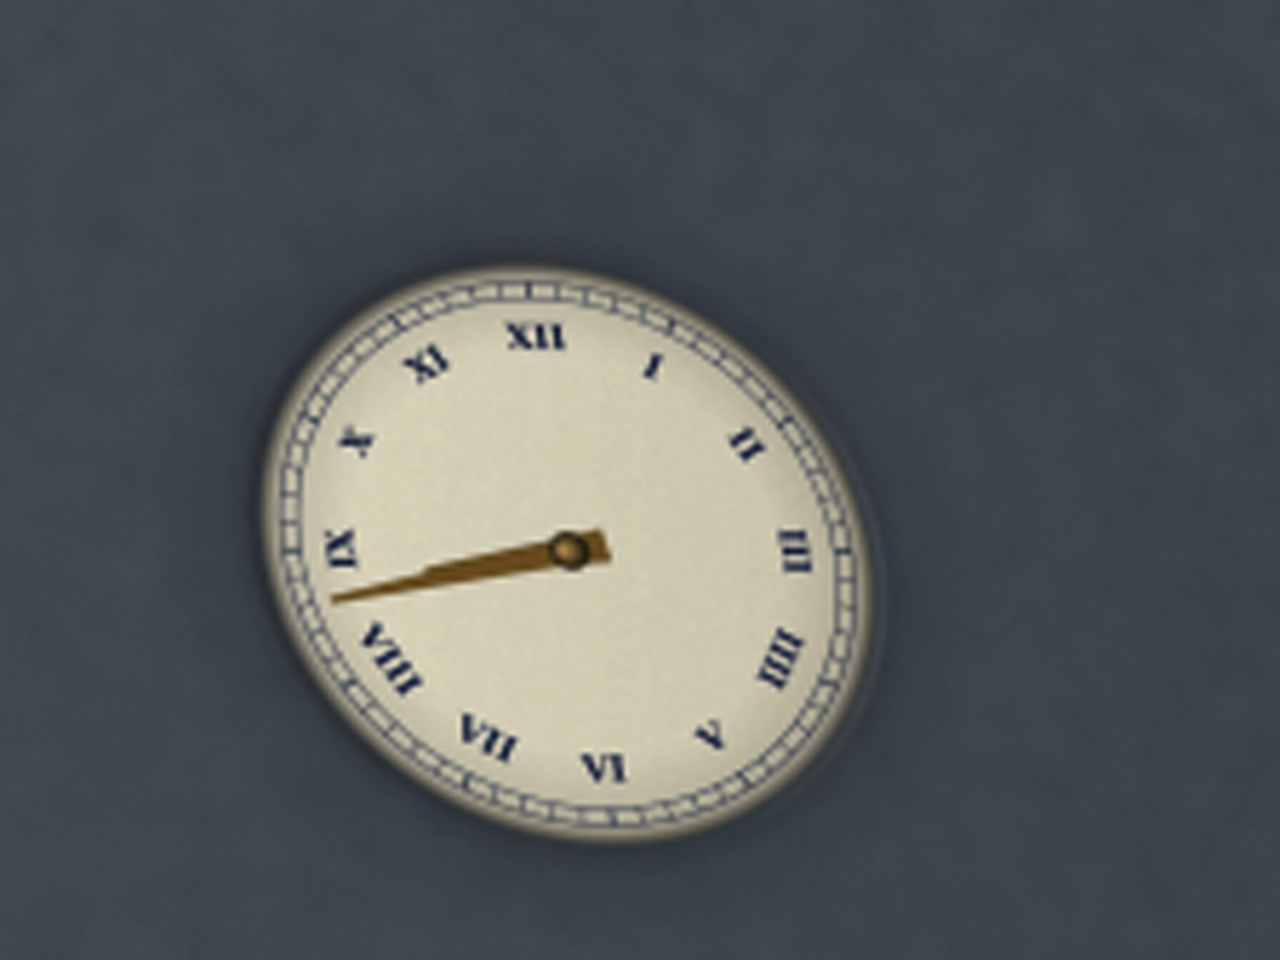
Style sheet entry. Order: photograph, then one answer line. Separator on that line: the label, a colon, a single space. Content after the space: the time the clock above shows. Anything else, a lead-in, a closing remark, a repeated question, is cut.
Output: 8:43
